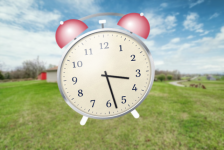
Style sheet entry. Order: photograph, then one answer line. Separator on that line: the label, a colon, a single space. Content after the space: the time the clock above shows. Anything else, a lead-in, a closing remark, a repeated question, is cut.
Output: 3:28
